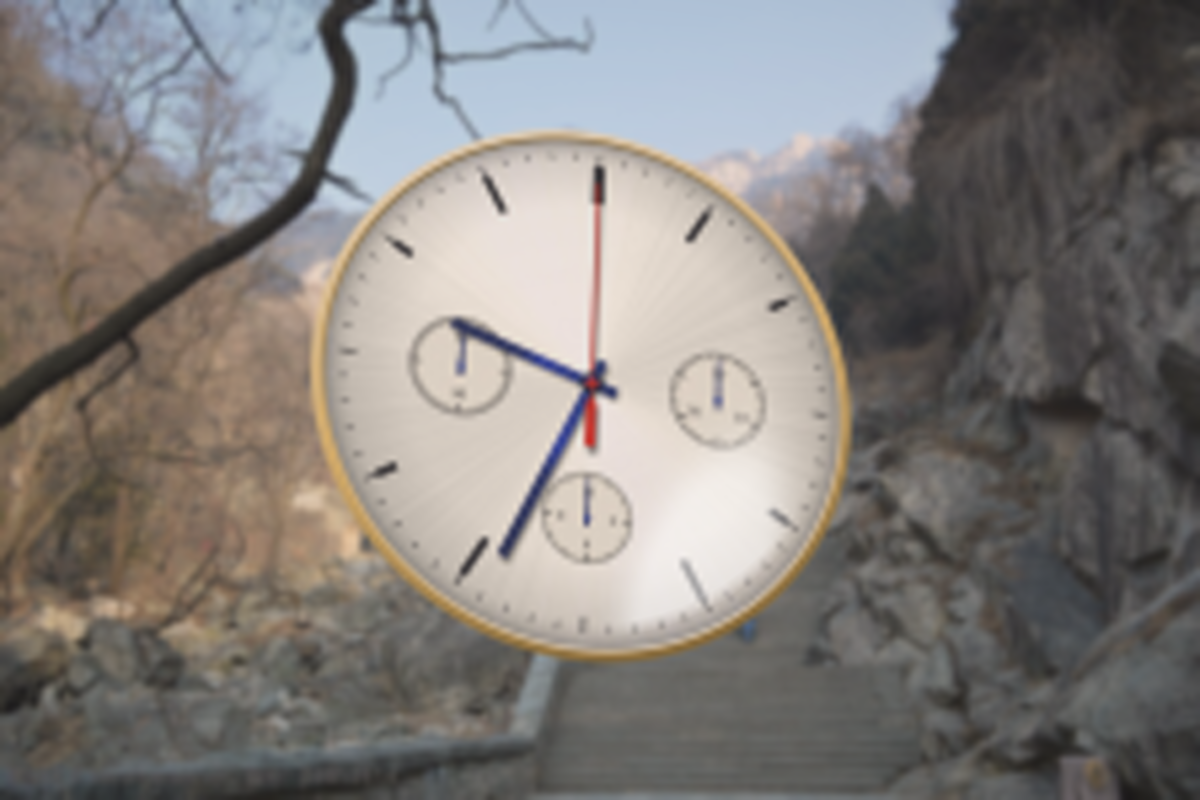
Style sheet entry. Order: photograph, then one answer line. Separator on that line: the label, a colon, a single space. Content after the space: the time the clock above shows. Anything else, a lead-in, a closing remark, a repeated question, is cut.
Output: 9:34
